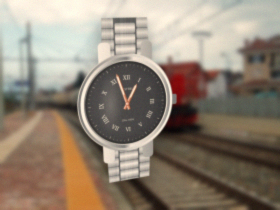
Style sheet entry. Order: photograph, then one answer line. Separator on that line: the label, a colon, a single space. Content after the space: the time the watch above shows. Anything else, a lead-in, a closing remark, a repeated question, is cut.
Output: 12:57
